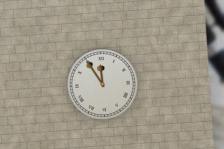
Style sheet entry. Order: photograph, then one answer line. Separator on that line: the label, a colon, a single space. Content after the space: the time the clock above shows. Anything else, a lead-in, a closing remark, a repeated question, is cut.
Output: 11:55
